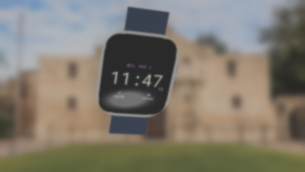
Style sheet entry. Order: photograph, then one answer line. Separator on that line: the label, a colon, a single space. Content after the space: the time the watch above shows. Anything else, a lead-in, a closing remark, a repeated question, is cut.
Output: 11:47
